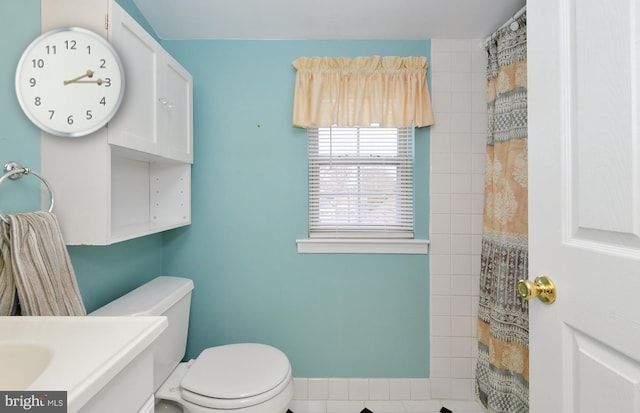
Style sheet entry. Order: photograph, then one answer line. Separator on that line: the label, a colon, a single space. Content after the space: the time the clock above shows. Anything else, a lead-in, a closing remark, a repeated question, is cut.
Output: 2:15
